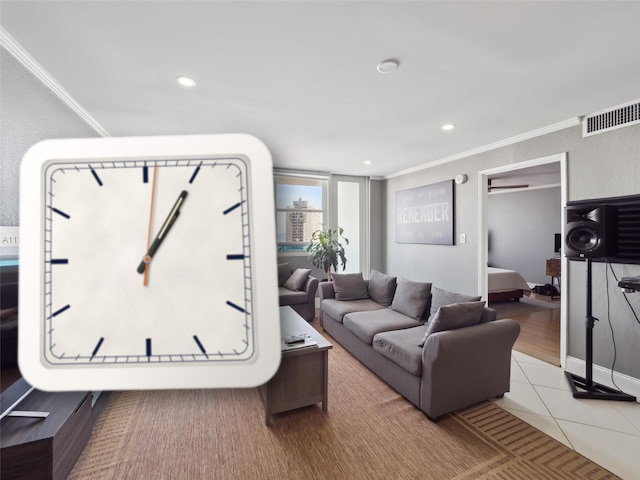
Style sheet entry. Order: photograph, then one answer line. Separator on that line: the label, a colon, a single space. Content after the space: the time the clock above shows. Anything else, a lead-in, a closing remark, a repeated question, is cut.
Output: 1:05:01
